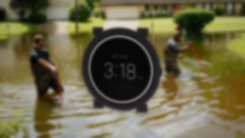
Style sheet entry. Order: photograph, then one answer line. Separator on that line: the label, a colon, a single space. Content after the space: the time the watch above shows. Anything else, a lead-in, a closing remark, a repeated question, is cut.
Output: 3:18
